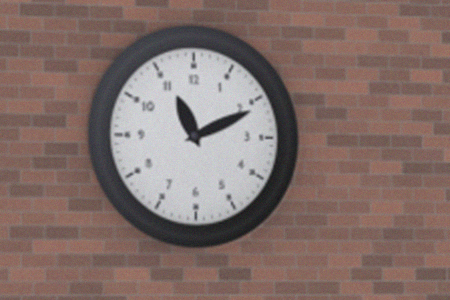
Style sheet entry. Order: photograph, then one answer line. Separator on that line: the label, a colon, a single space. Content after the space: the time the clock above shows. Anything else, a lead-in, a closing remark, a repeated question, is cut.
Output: 11:11
